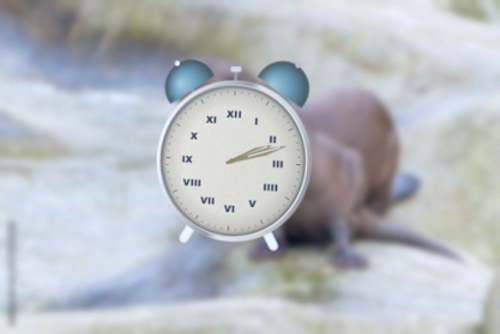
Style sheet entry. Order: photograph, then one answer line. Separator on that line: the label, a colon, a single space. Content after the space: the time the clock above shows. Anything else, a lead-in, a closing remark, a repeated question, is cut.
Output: 2:12
